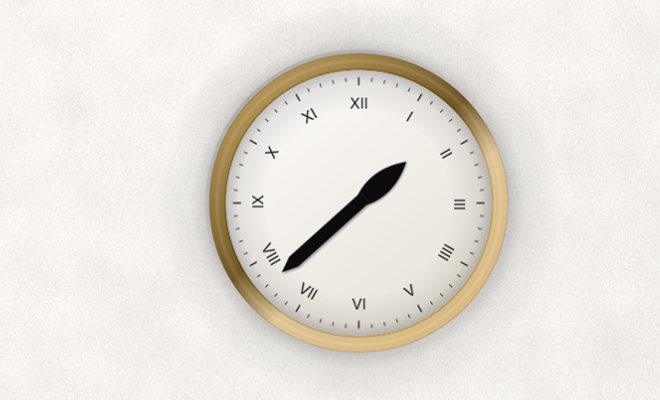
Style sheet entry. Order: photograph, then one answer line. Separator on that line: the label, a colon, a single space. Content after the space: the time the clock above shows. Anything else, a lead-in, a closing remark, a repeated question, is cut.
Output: 1:38
